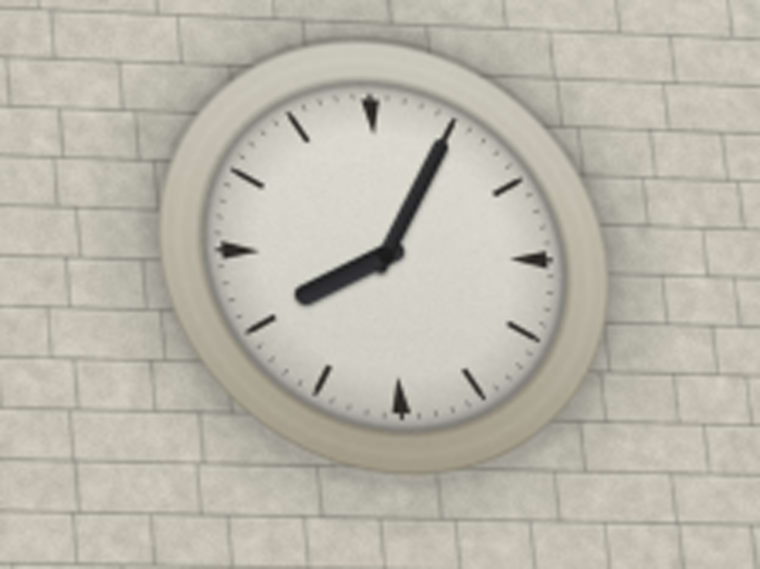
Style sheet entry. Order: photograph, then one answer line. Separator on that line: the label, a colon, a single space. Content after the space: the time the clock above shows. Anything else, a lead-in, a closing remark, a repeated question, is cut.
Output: 8:05
